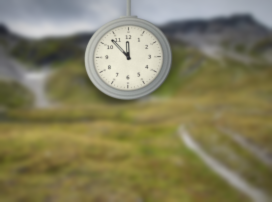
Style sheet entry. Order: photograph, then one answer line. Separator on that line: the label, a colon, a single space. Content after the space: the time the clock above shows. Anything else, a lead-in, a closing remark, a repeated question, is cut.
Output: 11:53
